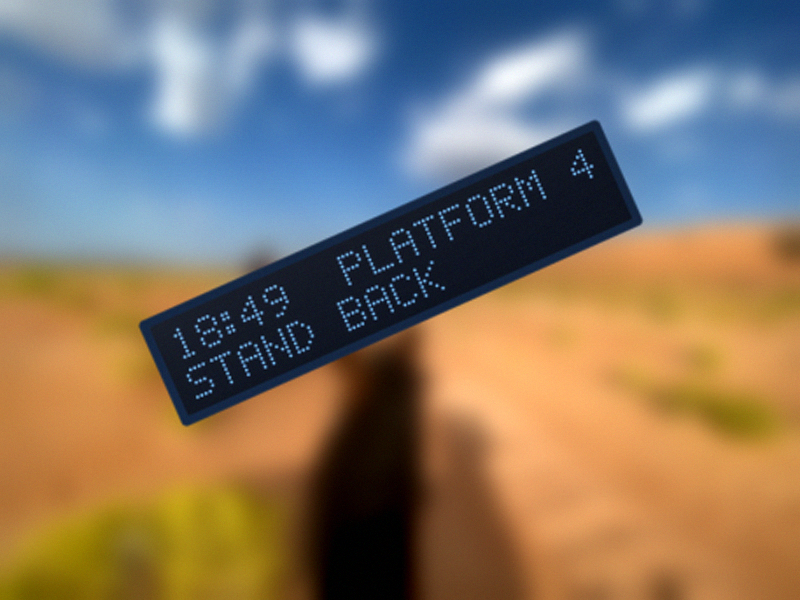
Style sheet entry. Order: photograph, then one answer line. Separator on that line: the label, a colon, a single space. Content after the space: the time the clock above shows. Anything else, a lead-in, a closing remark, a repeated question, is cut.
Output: 18:49
